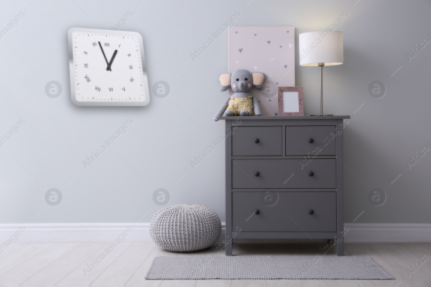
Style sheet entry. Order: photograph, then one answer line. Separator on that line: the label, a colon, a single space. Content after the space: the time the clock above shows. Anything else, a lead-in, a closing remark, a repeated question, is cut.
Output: 12:57
